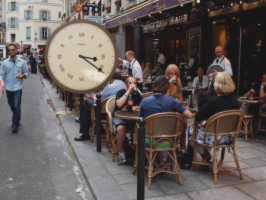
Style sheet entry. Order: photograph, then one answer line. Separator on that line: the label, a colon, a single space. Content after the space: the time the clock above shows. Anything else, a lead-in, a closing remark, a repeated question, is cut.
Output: 3:21
